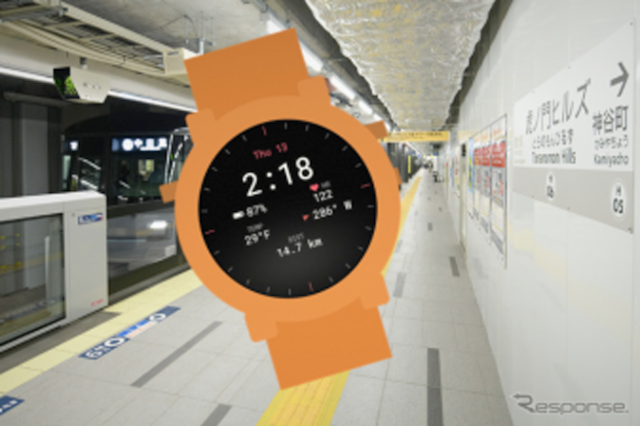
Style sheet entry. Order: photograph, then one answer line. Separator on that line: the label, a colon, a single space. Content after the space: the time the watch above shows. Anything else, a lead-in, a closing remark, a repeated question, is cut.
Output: 2:18
